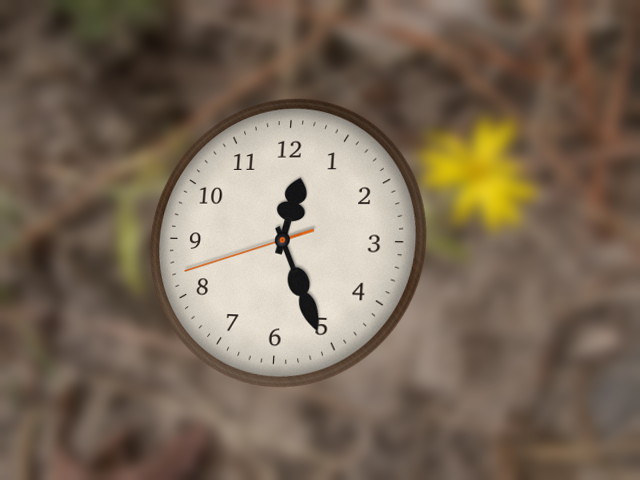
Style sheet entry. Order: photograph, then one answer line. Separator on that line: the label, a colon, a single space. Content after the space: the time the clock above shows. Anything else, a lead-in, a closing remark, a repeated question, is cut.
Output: 12:25:42
